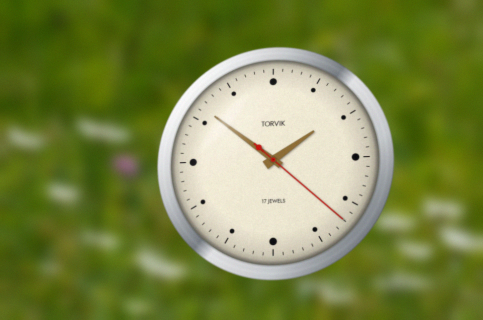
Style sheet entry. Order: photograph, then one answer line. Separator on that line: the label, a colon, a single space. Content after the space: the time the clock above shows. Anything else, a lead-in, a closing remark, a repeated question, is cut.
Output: 1:51:22
